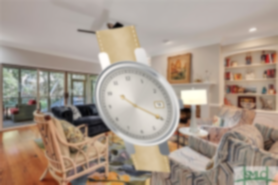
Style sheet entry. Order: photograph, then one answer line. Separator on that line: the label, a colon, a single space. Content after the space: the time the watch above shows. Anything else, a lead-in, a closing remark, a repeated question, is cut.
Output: 10:20
